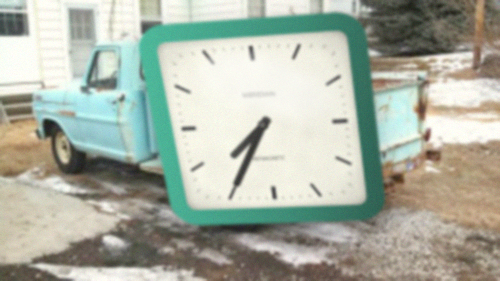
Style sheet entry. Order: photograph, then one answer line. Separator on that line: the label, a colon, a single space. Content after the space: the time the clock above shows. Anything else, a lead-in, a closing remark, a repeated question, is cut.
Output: 7:35
